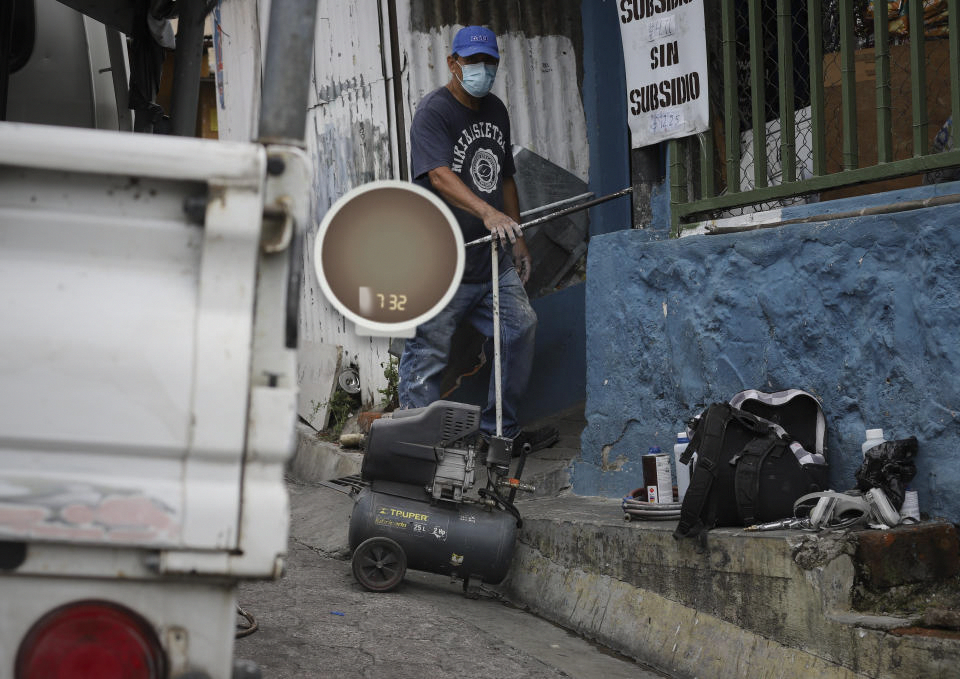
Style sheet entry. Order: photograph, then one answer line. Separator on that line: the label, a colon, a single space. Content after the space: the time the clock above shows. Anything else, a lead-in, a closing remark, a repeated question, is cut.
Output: 7:32
